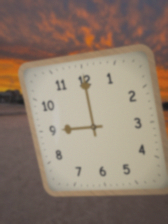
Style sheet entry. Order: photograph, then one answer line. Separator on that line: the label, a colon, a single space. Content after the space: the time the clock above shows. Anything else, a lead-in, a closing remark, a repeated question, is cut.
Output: 9:00
